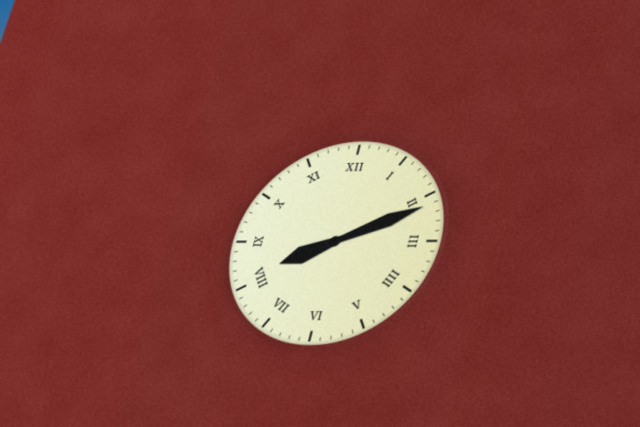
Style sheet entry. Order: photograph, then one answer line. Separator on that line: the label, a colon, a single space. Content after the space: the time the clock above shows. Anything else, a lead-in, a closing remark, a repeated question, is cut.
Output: 8:11
